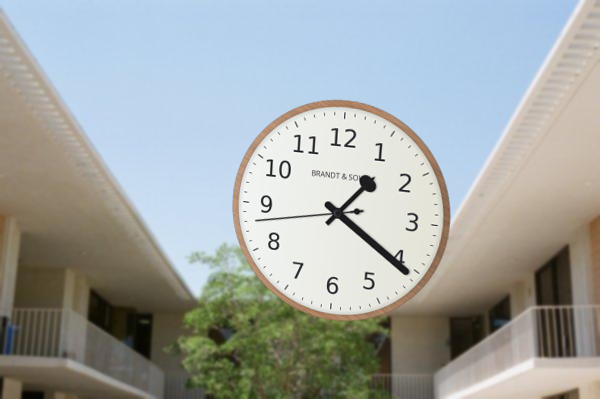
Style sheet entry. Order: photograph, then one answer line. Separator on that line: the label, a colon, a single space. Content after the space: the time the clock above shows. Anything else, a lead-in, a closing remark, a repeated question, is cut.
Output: 1:20:43
